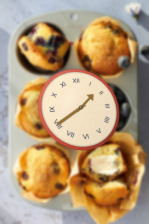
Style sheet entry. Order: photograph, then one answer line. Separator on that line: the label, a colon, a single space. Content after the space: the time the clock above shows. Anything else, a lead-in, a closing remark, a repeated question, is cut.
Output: 1:40
